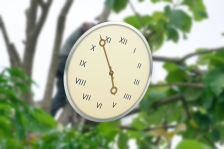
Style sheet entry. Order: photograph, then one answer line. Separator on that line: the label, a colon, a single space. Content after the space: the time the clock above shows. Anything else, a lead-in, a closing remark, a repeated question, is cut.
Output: 4:53
